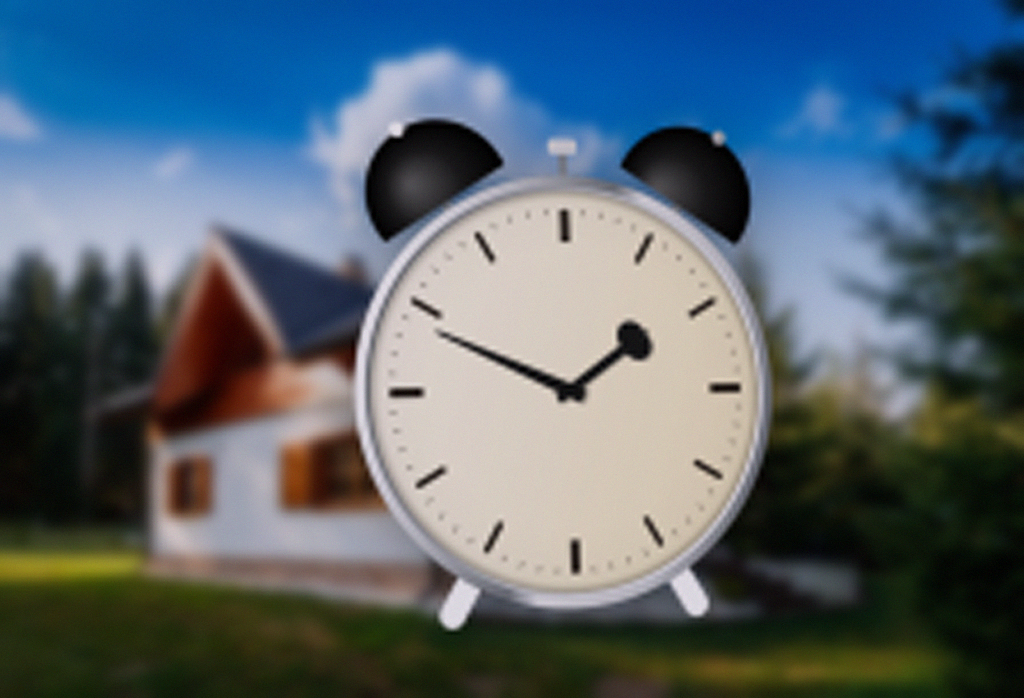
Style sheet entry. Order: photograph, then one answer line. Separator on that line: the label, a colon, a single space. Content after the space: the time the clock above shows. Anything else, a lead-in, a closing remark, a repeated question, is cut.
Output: 1:49
